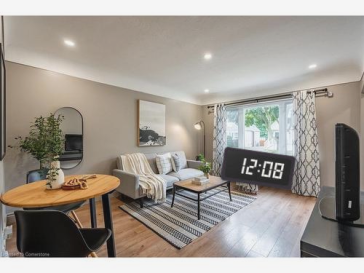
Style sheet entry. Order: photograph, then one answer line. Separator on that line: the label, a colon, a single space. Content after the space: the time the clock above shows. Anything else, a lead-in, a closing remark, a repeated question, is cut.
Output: 12:08
